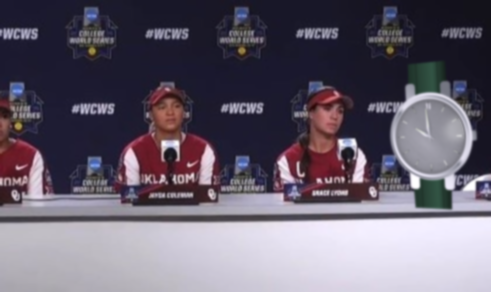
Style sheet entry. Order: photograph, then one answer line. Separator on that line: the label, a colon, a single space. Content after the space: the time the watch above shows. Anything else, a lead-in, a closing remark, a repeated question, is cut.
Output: 9:59
